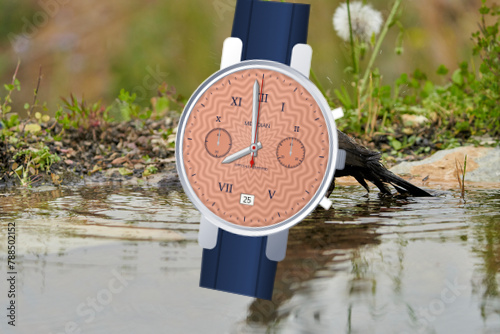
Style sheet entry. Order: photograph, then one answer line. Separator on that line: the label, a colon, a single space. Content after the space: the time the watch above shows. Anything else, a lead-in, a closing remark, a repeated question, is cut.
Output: 7:59
